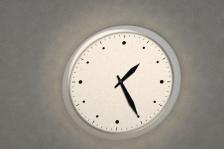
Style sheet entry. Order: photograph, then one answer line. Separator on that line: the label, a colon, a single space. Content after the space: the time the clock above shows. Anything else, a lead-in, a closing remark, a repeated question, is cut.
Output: 1:25
